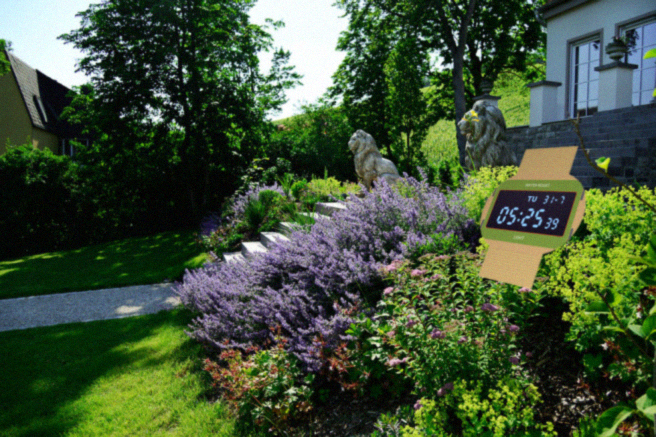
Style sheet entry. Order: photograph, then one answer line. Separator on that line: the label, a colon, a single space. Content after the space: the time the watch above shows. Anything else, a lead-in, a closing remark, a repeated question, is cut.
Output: 5:25:39
